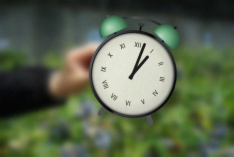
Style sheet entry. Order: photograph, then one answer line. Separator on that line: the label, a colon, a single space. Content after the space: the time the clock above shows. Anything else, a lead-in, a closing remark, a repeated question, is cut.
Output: 1:02
